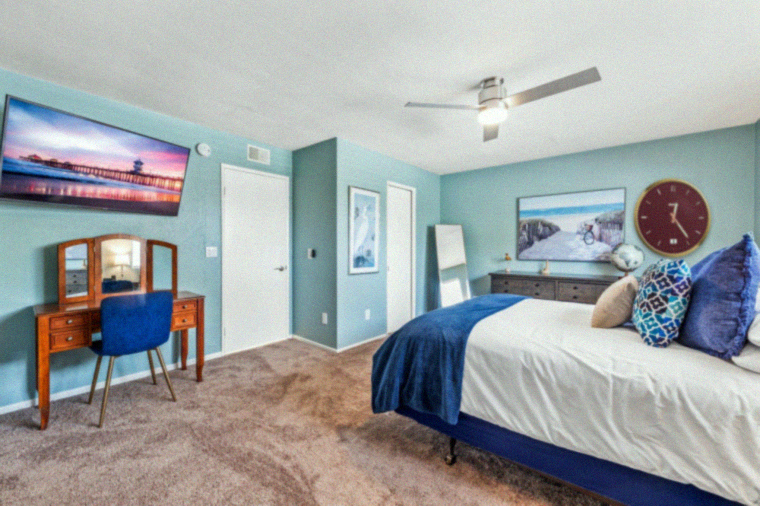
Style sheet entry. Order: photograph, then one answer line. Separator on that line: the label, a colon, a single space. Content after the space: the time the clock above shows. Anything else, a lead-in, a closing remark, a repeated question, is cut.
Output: 12:24
